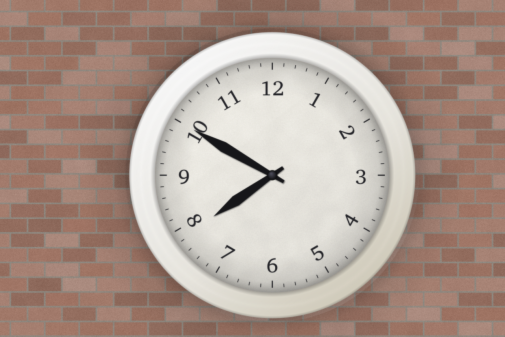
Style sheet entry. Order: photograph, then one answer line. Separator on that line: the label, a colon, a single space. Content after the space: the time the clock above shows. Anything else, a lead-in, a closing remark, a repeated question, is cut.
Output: 7:50
